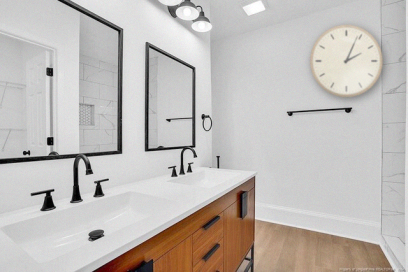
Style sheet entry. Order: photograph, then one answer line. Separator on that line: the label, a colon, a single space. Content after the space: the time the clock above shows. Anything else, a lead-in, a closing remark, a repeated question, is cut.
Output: 2:04
